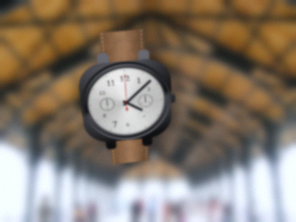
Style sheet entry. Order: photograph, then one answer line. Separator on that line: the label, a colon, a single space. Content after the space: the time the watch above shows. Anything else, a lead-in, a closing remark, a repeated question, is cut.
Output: 4:08
